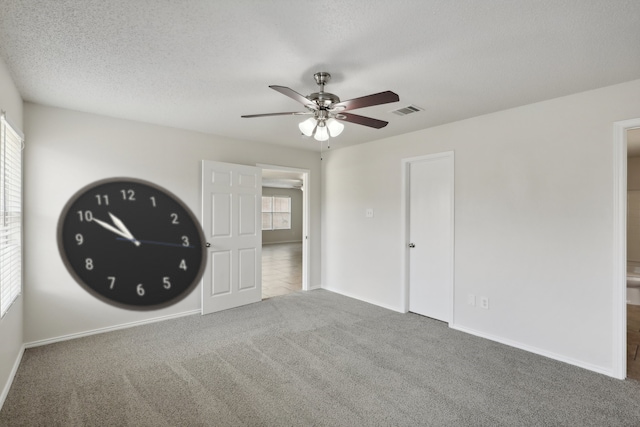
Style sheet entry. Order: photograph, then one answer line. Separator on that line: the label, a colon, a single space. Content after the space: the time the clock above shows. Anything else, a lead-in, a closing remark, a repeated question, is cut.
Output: 10:50:16
